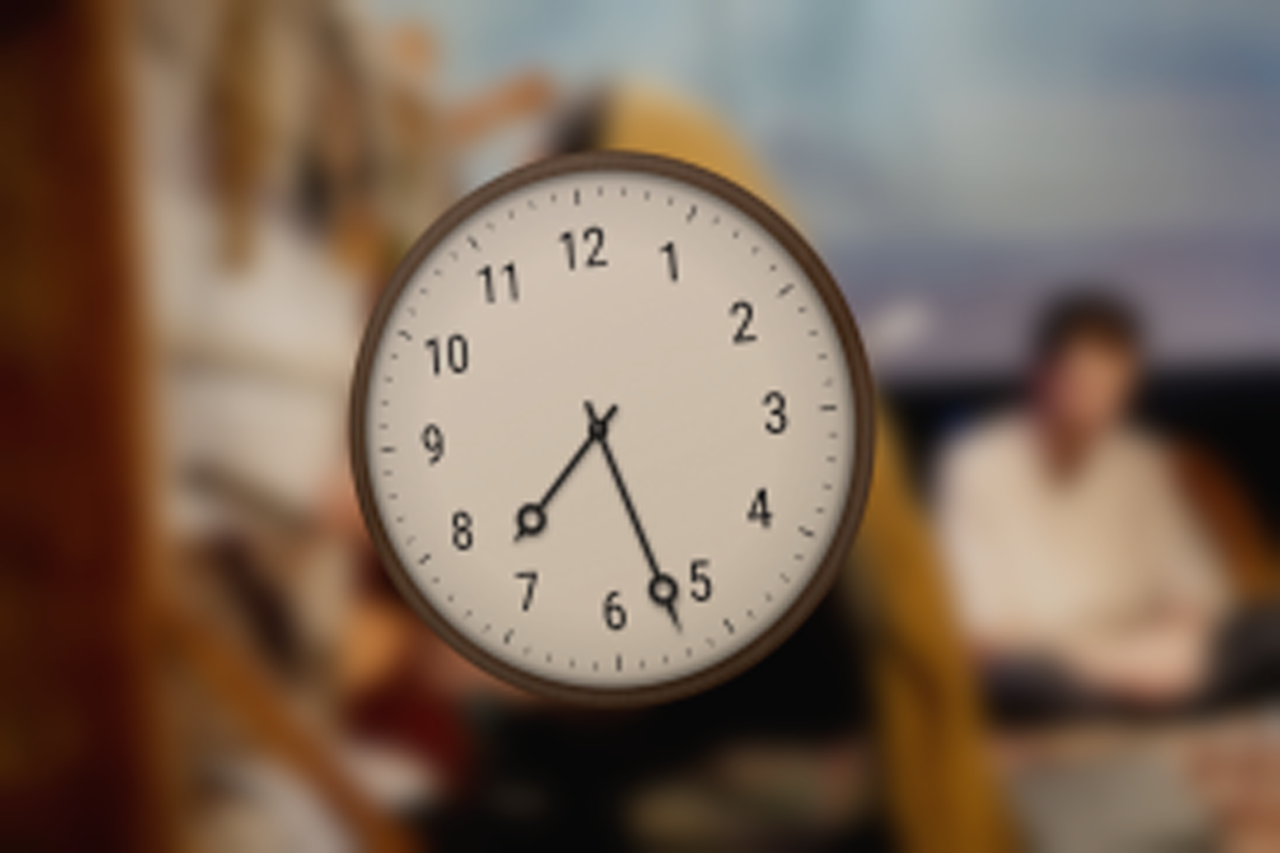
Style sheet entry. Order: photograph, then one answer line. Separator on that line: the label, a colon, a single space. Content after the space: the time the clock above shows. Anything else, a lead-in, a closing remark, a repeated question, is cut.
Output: 7:27
